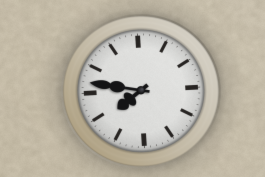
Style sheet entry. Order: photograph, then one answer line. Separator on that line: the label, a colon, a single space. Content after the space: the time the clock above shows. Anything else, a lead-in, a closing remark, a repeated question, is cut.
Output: 7:47
